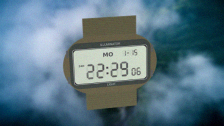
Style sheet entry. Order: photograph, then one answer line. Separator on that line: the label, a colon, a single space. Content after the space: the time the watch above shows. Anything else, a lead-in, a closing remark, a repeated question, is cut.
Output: 22:29:06
